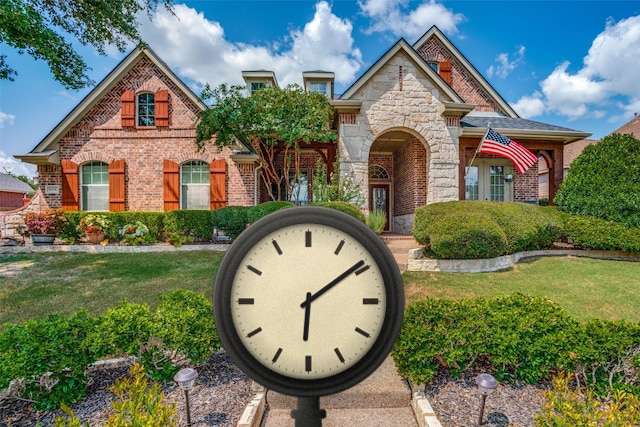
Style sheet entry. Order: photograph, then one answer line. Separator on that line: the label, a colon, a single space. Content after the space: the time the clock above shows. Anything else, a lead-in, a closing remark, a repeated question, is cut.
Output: 6:09
